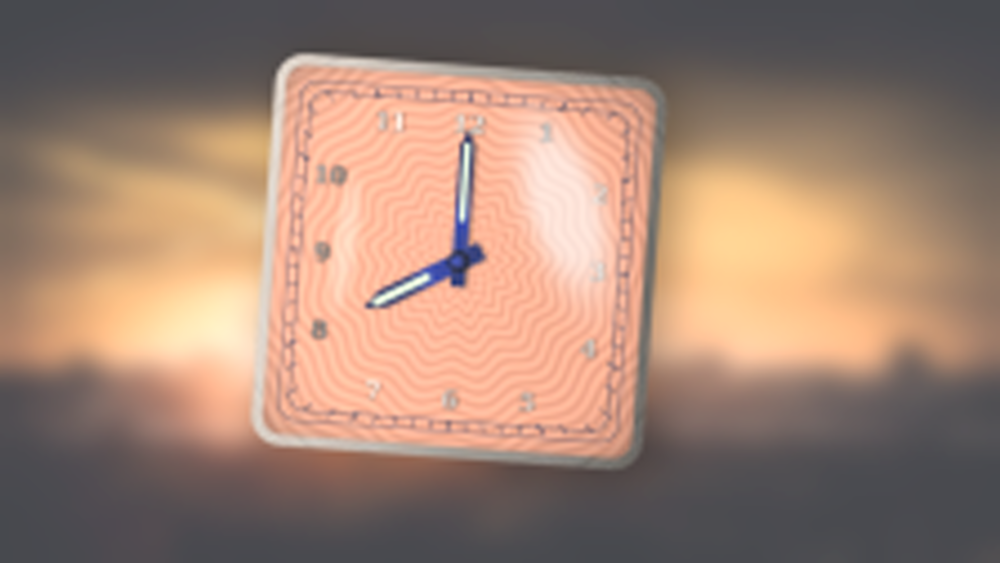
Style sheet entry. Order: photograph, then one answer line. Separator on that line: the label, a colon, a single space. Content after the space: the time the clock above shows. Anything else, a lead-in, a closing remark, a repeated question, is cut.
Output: 8:00
